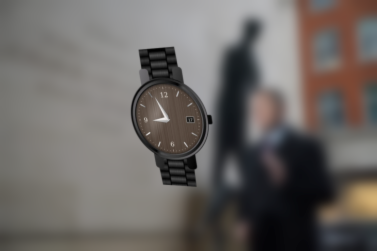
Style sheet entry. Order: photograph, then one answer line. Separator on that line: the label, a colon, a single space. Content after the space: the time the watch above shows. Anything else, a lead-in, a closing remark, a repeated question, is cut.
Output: 8:56
